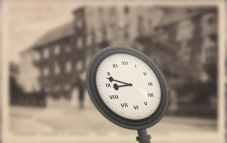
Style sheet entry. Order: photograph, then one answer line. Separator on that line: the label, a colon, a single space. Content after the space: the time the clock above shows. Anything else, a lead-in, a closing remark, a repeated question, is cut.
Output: 8:48
